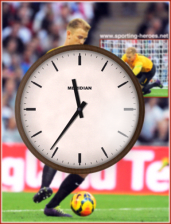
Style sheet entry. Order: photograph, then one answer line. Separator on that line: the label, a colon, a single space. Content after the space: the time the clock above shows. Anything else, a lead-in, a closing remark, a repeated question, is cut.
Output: 11:36
